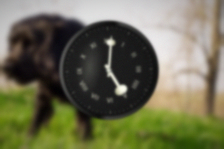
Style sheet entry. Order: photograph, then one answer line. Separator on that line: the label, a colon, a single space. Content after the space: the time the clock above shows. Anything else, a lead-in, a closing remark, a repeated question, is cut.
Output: 5:01
